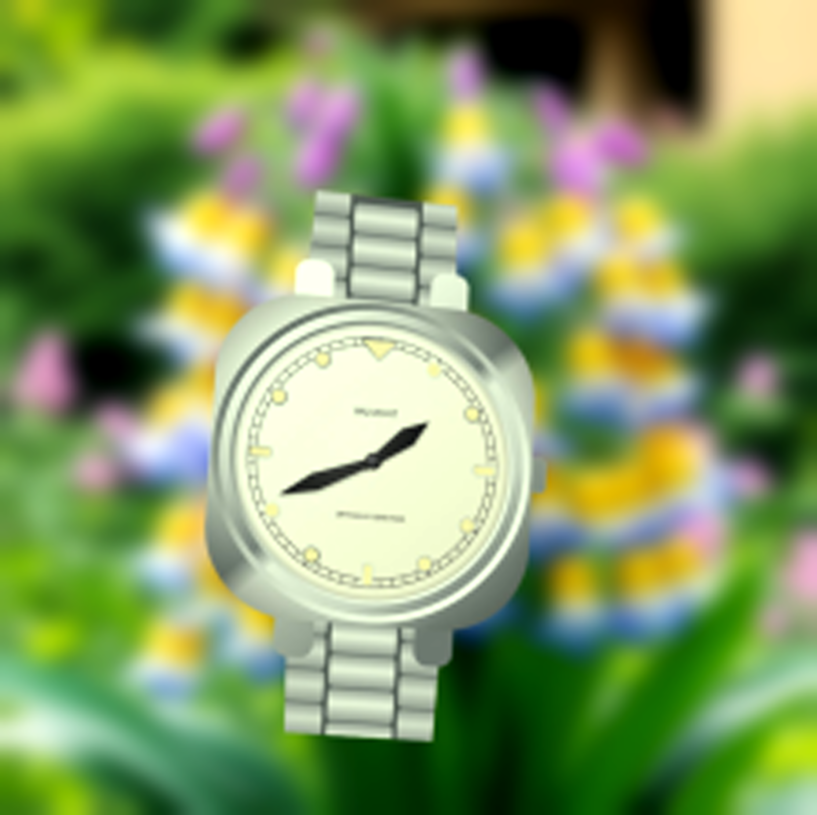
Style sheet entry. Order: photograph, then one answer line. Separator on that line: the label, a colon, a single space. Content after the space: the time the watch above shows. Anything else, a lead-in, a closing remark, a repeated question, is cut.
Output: 1:41
